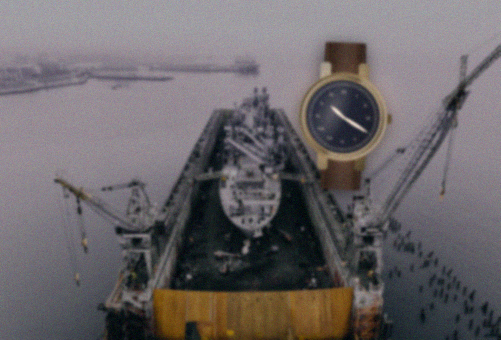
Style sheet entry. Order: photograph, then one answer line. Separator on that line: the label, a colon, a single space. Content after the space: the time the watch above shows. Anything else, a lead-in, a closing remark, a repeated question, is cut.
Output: 10:20
